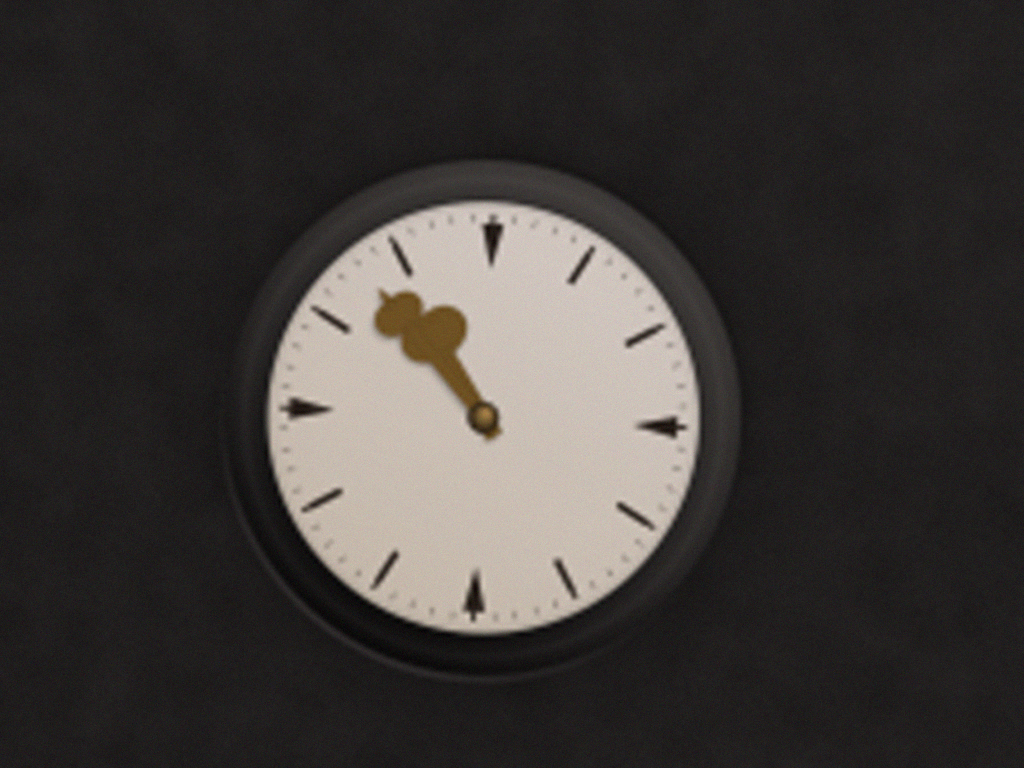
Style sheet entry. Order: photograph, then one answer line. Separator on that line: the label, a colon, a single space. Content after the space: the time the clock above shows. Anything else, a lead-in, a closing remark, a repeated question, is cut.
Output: 10:53
